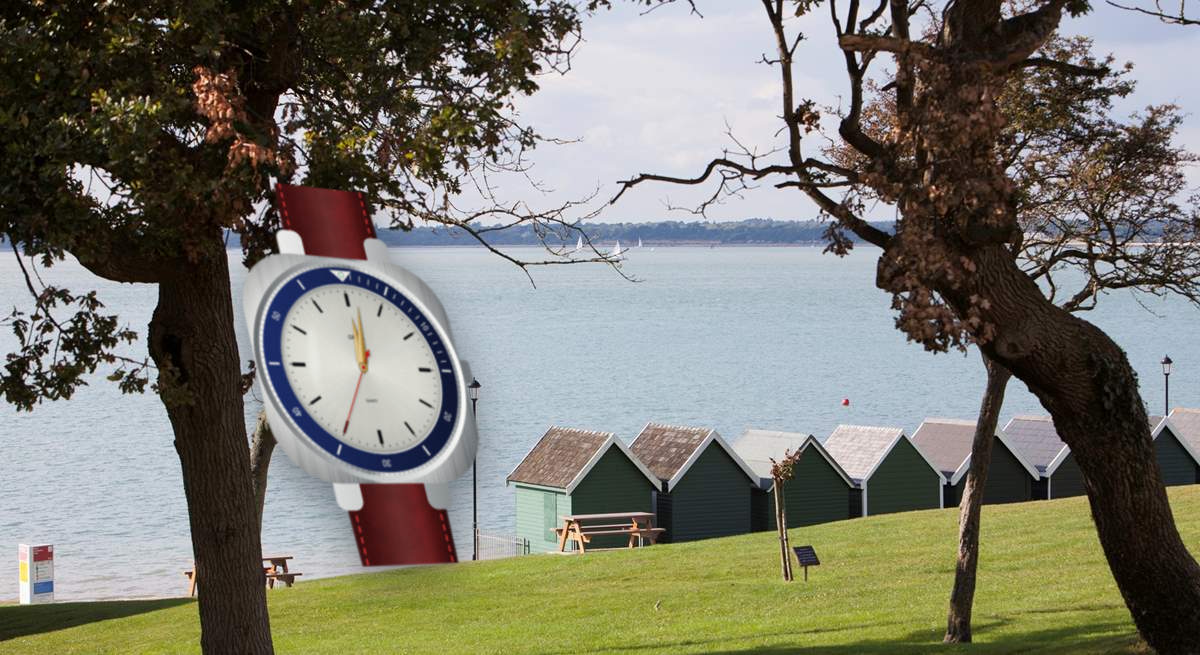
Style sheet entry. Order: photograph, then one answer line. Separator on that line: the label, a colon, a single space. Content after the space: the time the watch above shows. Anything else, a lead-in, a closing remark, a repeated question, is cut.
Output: 12:01:35
